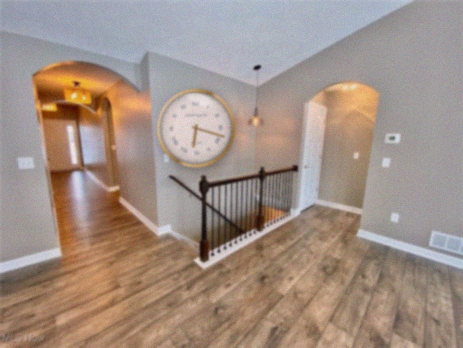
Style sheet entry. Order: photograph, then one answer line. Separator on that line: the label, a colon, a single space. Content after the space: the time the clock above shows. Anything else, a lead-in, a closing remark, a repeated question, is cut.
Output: 6:18
